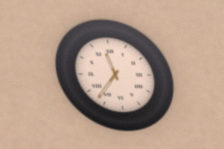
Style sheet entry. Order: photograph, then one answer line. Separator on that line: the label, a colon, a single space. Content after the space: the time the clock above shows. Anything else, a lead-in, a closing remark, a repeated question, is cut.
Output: 11:37
